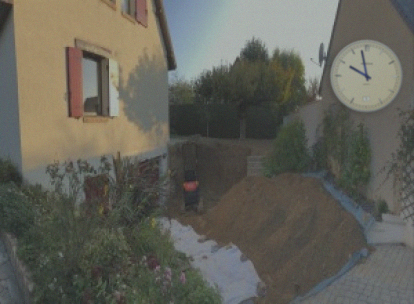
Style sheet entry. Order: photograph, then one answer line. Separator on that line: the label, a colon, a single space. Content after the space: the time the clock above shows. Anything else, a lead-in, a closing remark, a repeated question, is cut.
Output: 9:58
